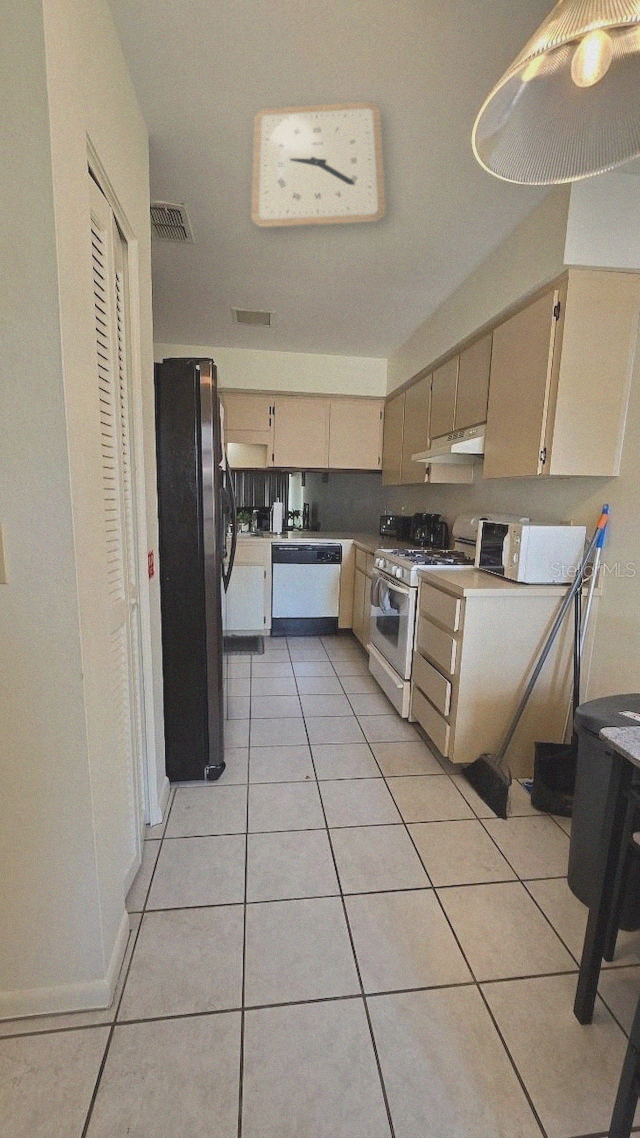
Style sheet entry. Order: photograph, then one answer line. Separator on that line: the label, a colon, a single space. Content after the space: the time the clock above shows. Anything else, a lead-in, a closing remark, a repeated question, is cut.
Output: 9:21
